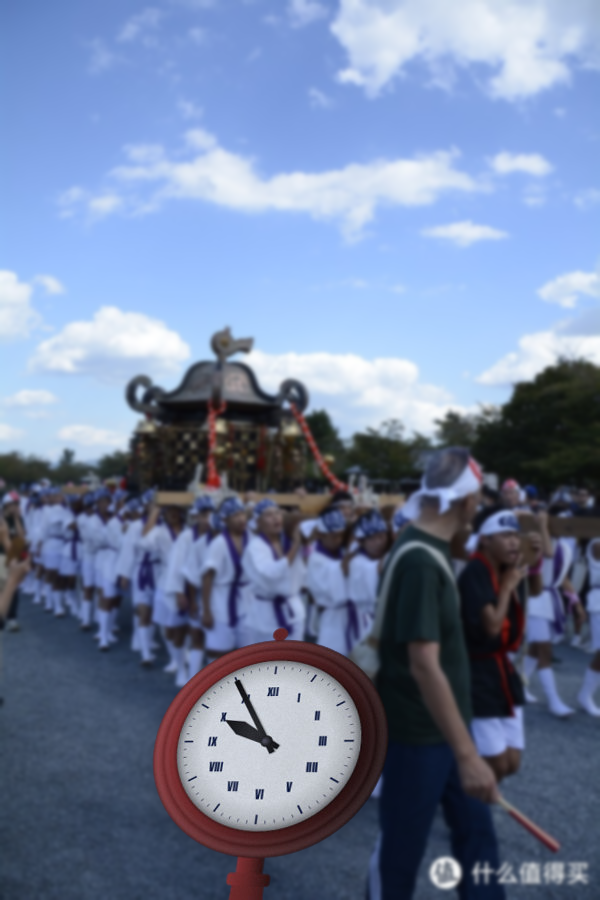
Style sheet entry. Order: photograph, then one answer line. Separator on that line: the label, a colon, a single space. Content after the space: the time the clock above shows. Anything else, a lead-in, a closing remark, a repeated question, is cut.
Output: 9:55
